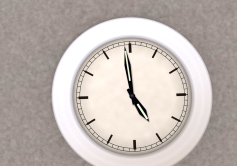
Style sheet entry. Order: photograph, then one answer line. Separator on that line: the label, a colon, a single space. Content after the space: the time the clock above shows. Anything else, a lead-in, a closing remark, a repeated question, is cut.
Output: 4:59
